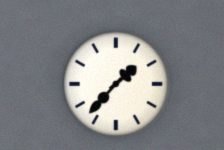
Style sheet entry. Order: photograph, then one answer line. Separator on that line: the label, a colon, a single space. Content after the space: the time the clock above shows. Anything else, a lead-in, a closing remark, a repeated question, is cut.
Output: 1:37
